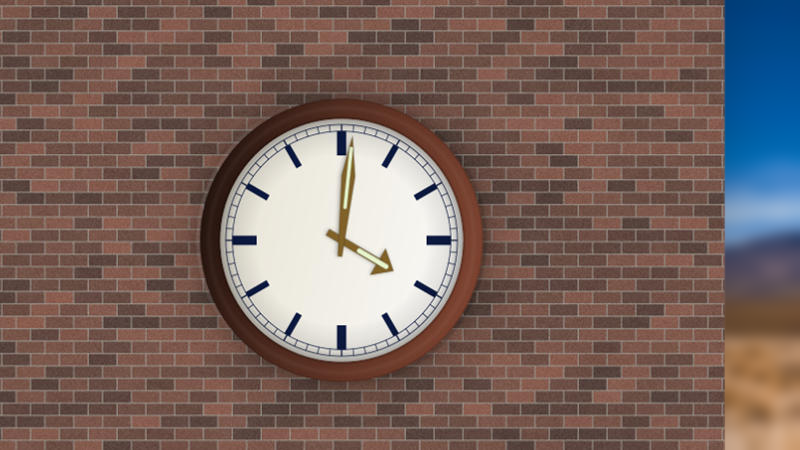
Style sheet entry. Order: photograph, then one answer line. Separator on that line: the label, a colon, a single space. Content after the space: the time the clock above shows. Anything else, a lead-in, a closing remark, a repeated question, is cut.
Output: 4:01
